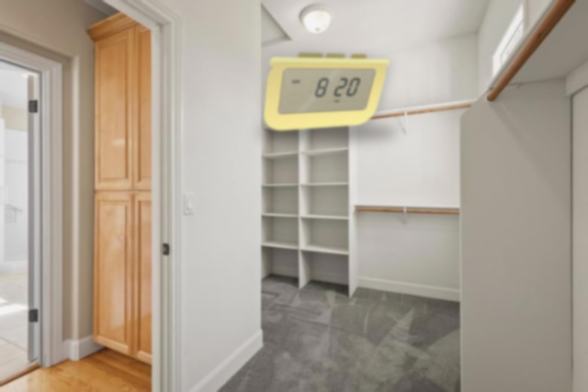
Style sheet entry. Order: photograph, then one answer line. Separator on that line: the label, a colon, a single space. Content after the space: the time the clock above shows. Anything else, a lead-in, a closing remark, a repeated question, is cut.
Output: 8:20
